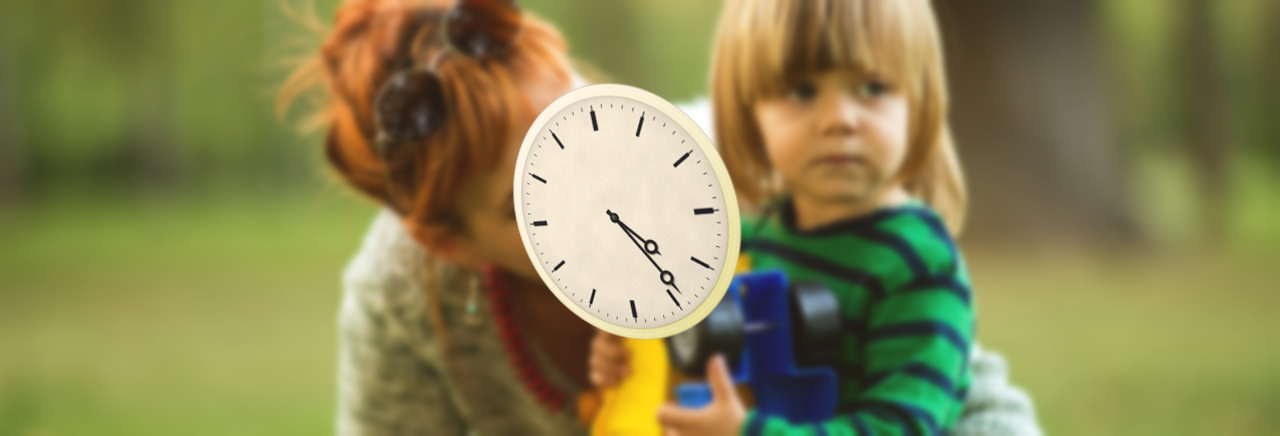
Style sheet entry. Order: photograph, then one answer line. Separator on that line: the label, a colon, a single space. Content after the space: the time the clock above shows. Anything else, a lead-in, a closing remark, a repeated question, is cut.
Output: 4:24
